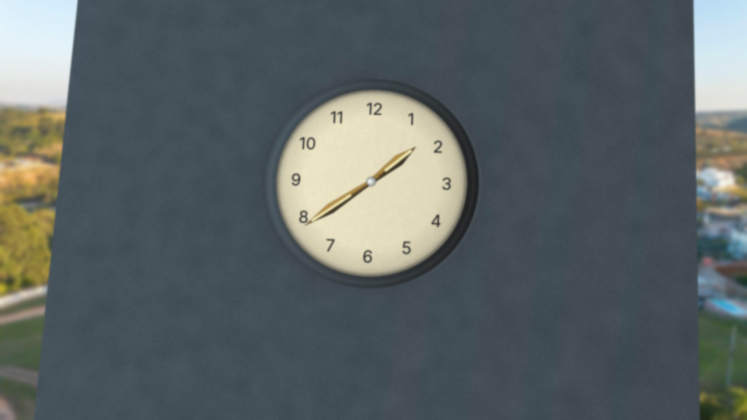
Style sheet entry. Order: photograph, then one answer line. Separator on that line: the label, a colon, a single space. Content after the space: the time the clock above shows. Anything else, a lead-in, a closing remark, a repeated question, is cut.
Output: 1:39
